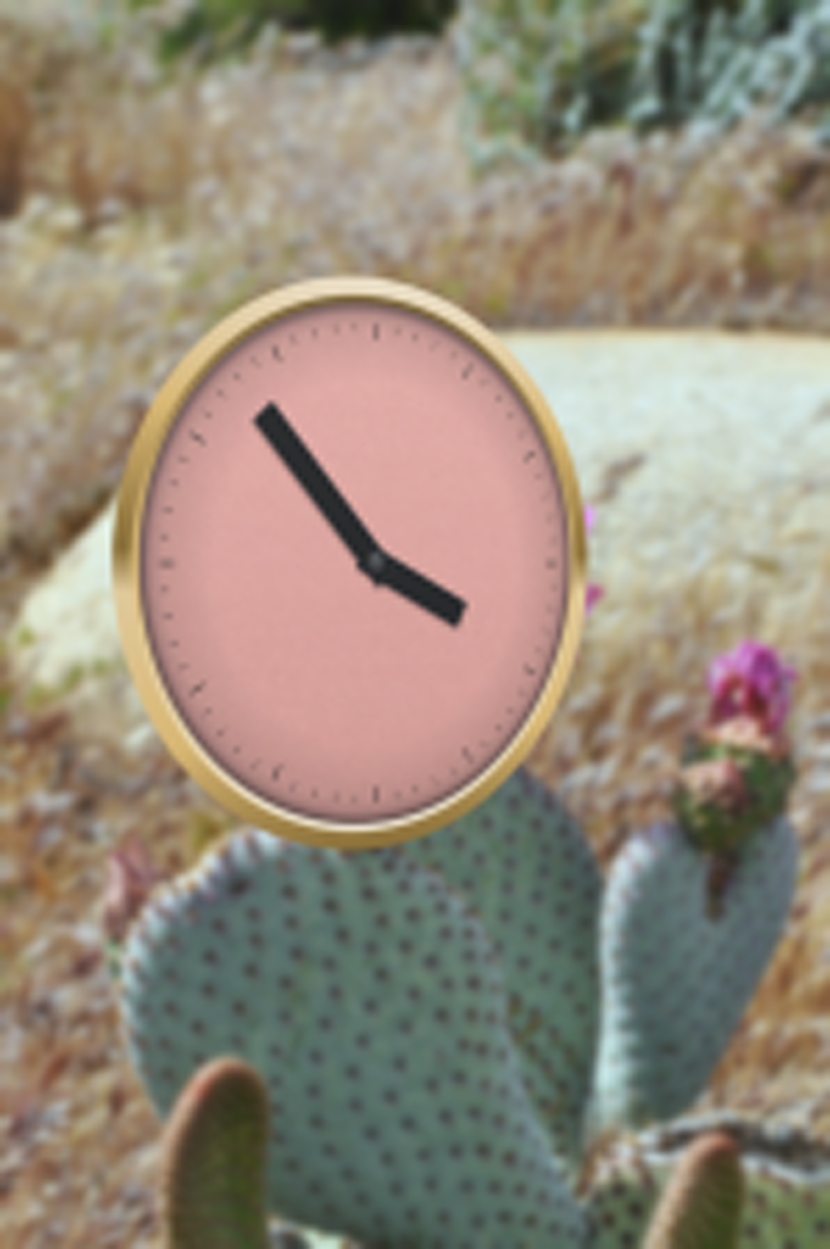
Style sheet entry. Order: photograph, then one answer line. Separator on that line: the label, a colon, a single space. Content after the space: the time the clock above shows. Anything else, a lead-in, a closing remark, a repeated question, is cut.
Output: 3:53
